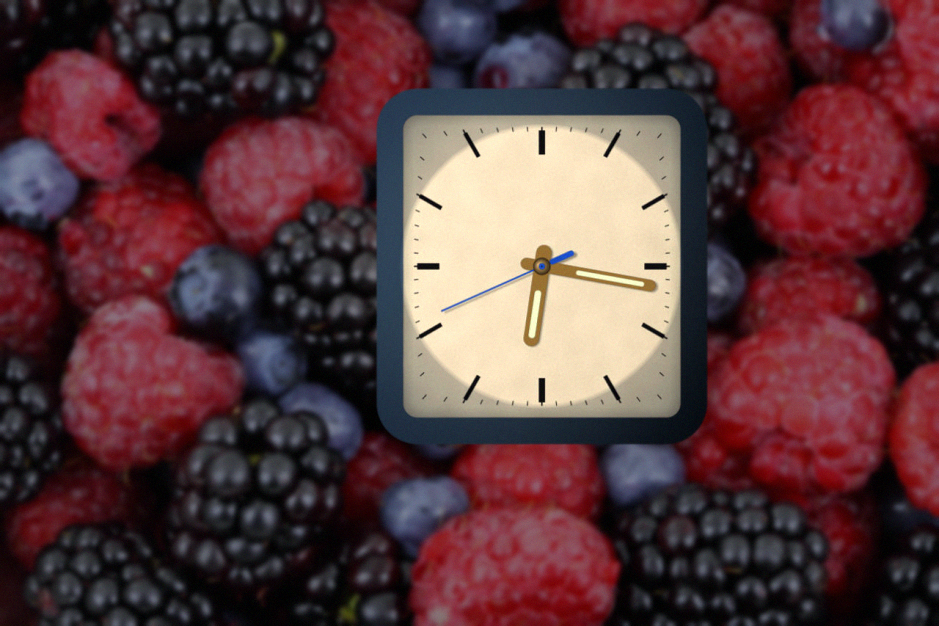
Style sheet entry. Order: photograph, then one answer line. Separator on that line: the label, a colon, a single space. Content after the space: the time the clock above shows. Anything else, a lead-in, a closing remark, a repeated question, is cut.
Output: 6:16:41
